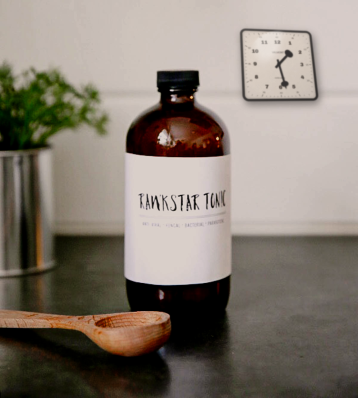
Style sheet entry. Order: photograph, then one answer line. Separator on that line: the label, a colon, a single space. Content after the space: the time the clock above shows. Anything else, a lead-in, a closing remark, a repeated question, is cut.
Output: 1:28
